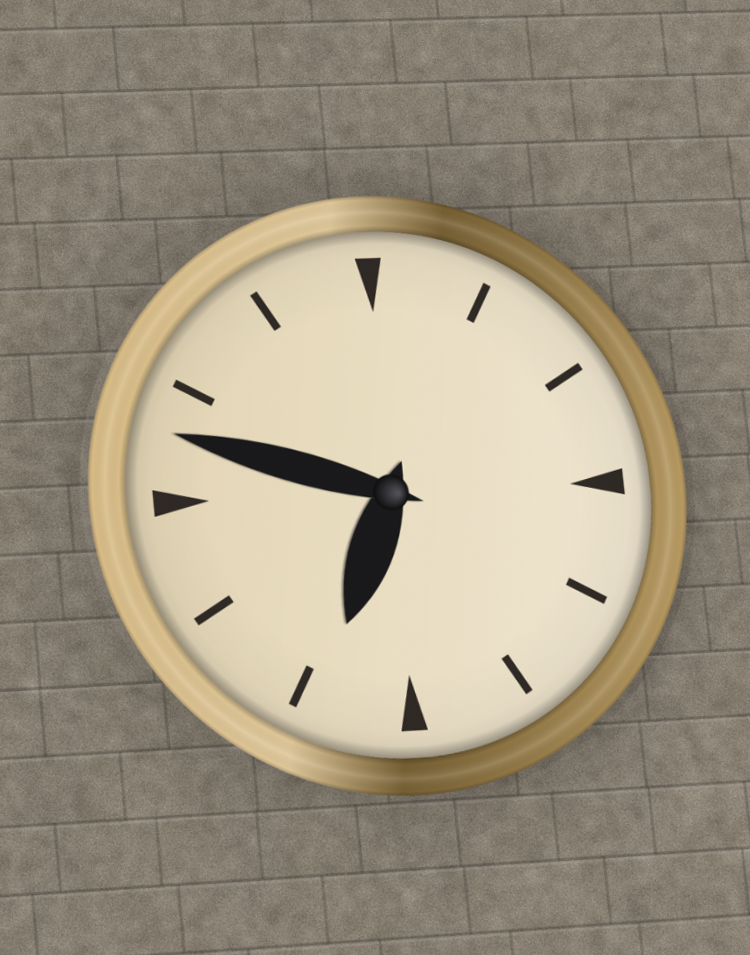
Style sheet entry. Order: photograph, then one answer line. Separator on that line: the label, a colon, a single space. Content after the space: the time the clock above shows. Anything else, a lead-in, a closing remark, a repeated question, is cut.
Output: 6:48
